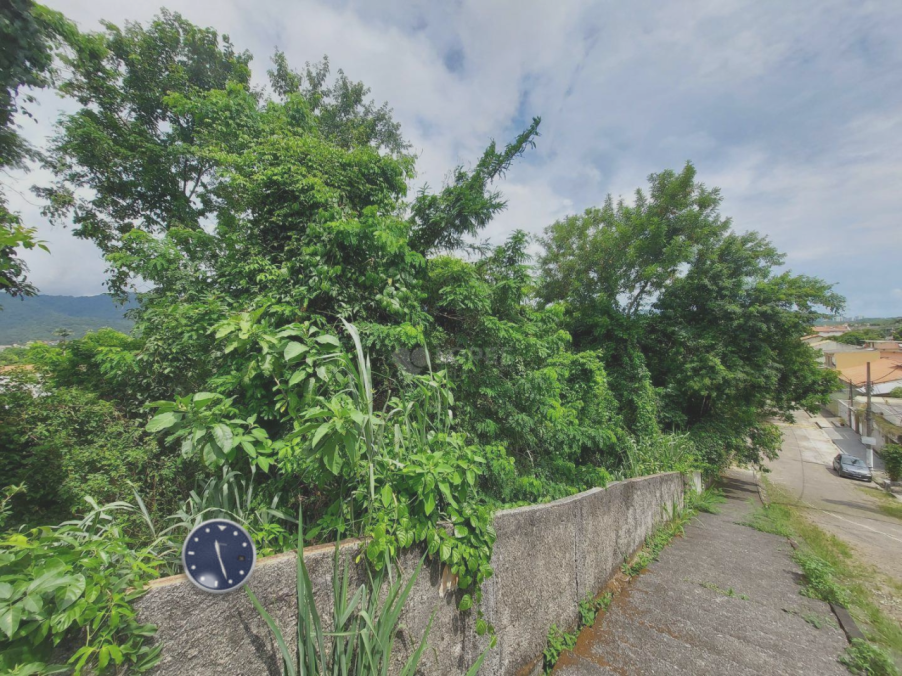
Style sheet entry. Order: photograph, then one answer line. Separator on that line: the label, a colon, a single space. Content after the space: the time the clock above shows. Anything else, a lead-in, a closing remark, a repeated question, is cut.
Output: 11:26
